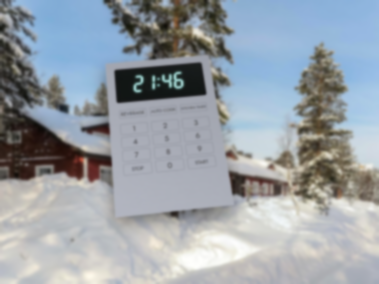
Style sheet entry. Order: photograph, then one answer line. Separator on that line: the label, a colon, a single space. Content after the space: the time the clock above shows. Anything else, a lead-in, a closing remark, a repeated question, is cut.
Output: 21:46
